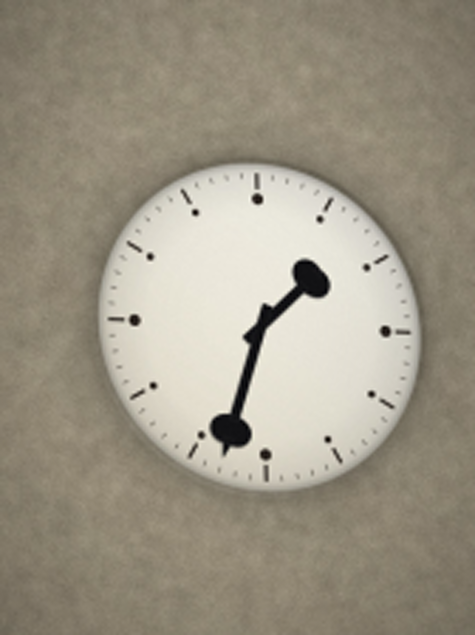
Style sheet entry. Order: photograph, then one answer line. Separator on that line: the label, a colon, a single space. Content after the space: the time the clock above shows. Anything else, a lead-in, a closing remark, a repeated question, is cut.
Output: 1:33
